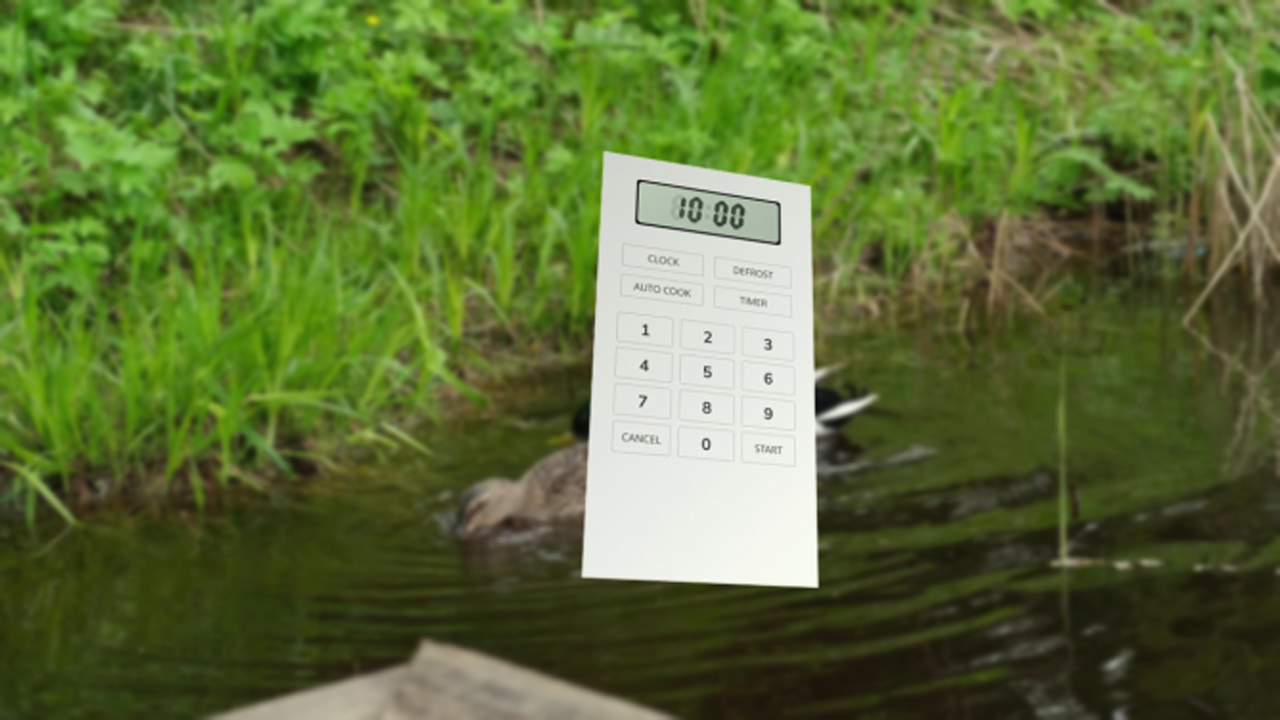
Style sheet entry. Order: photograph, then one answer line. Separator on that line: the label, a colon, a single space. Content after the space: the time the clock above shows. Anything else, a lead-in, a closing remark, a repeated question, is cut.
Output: 10:00
